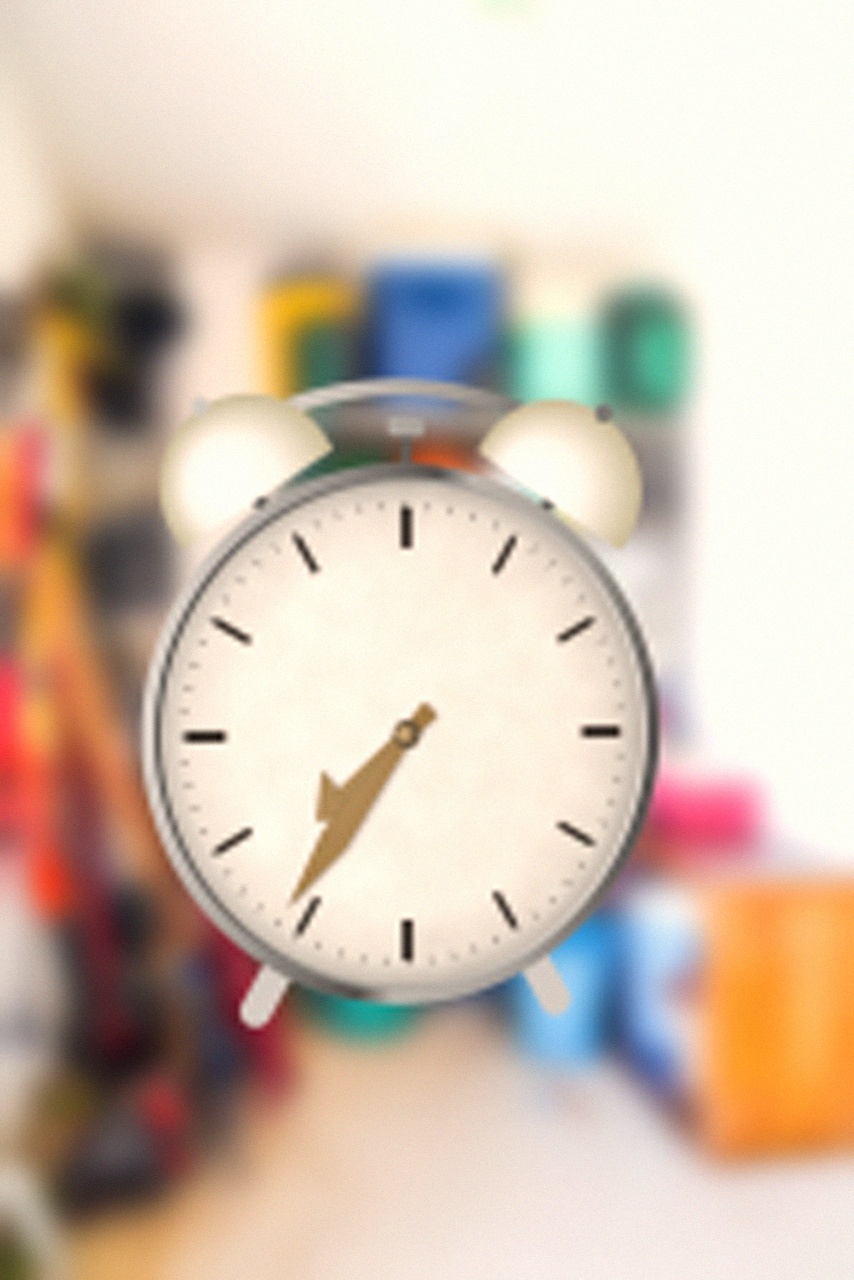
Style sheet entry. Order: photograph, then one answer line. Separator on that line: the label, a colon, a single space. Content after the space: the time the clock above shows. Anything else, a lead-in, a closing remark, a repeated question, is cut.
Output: 7:36
